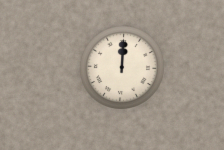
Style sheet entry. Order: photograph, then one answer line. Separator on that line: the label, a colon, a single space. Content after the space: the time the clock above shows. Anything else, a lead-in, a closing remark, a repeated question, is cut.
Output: 12:00
